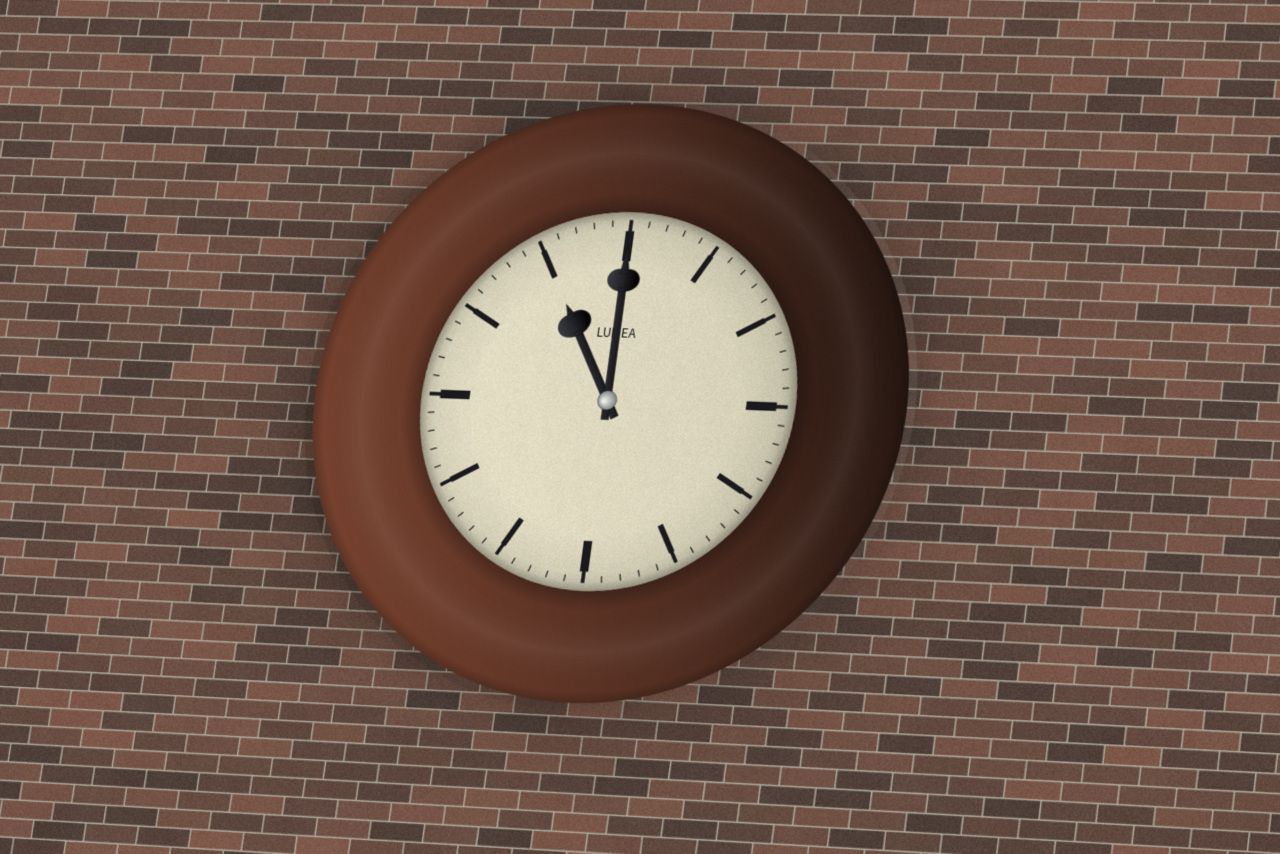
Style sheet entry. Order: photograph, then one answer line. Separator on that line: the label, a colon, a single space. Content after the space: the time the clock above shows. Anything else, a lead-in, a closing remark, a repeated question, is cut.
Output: 11:00
